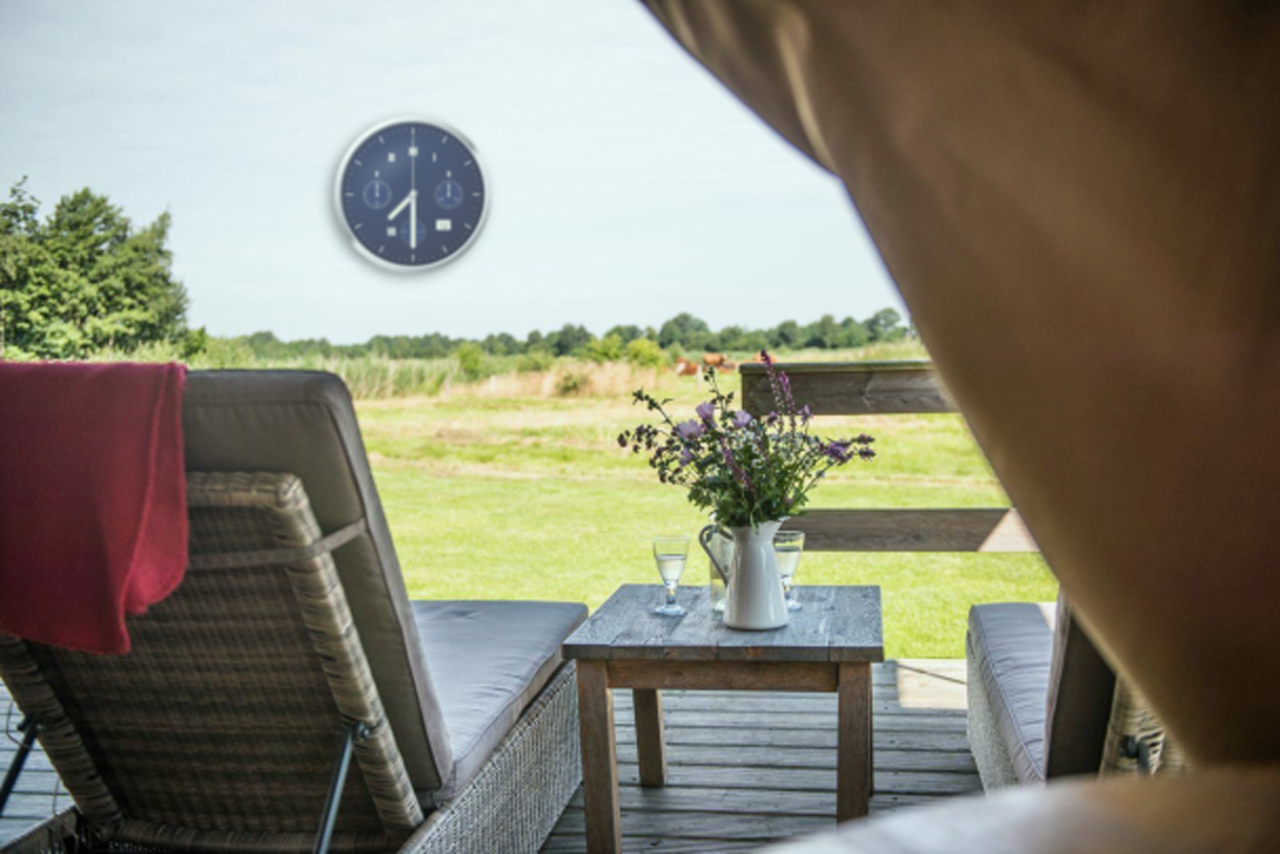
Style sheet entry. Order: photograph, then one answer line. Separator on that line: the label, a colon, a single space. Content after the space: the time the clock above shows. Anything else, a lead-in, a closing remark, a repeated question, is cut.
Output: 7:30
